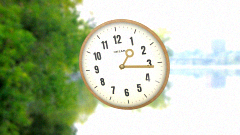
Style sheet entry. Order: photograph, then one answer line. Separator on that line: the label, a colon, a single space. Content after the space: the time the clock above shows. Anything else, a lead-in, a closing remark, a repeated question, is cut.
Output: 1:16
